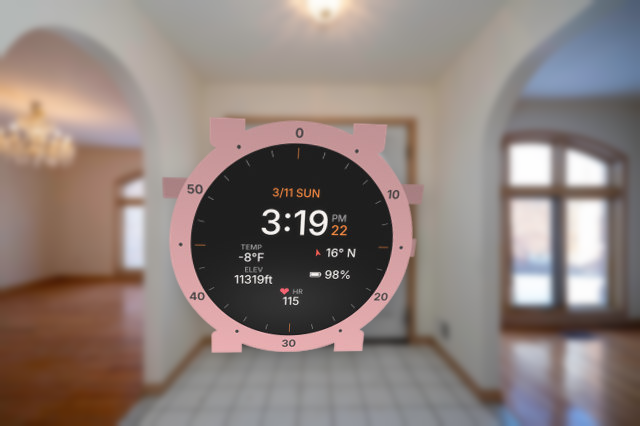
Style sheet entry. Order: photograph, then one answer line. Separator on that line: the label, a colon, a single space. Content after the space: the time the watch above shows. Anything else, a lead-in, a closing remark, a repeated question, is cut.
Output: 3:19:22
